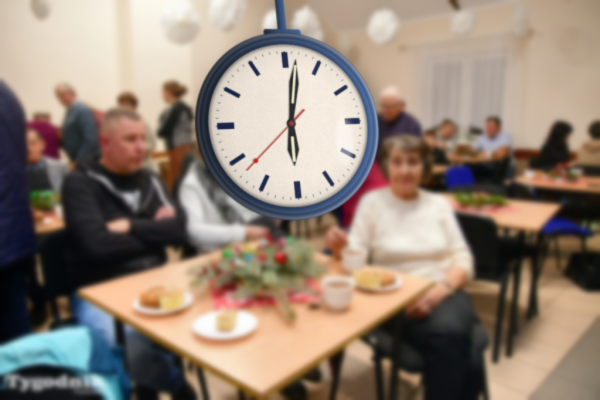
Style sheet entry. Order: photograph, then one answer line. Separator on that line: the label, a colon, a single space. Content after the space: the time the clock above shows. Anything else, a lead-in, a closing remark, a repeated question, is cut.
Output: 6:01:38
